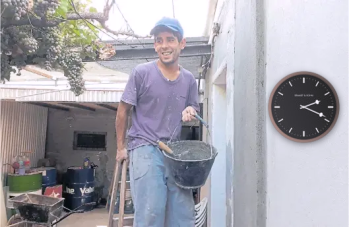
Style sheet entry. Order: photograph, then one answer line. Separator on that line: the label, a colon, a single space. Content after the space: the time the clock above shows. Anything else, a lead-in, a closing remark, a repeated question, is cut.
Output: 2:19
